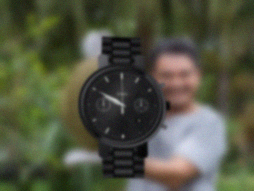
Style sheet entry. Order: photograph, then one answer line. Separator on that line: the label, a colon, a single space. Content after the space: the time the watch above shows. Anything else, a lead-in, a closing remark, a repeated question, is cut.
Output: 9:50
